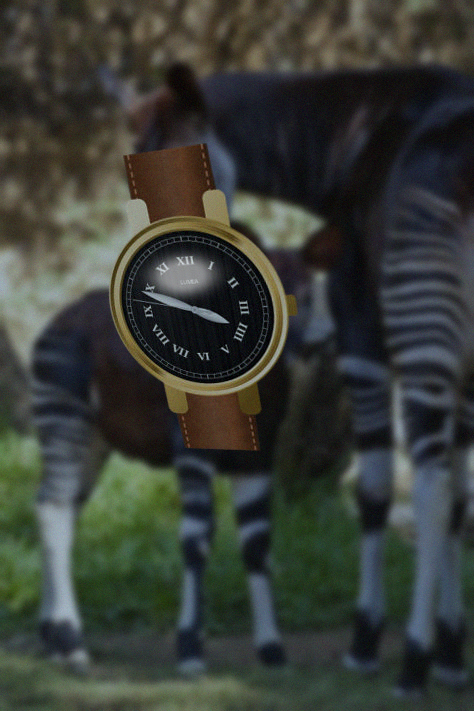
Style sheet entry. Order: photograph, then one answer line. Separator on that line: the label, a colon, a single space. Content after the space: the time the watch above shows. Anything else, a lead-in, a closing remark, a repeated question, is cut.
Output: 3:48:47
